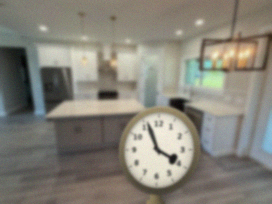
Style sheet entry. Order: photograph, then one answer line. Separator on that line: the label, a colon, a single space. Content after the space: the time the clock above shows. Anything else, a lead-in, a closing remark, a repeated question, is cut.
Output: 3:56
